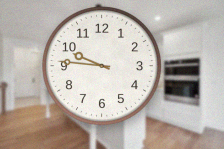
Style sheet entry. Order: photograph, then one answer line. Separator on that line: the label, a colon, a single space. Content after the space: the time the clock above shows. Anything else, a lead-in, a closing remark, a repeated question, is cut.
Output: 9:46
